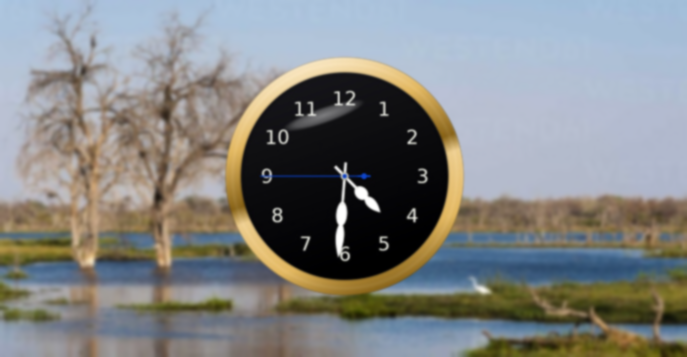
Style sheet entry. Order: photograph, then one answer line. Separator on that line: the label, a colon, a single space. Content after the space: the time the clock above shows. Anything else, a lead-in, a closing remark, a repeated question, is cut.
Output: 4:30:45
